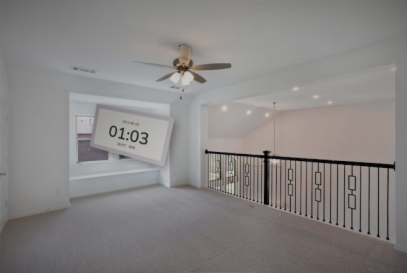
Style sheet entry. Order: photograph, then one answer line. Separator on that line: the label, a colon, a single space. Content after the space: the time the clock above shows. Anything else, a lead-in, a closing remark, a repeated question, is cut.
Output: 1:03
